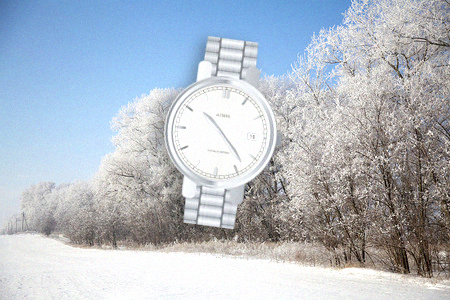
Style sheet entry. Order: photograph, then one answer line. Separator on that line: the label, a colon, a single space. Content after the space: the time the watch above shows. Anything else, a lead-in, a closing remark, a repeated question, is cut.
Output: 10:23
